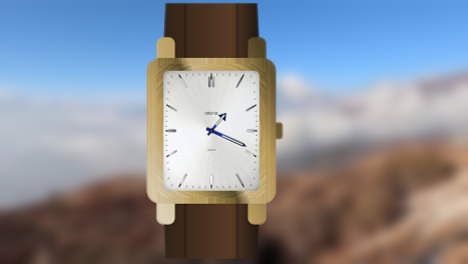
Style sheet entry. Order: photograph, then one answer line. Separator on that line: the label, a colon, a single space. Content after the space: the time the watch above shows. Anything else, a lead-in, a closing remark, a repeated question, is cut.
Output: 1:19
